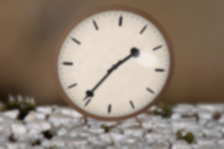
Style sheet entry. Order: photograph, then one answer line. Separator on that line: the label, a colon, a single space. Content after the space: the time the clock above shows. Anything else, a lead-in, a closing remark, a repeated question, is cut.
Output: 1:36
